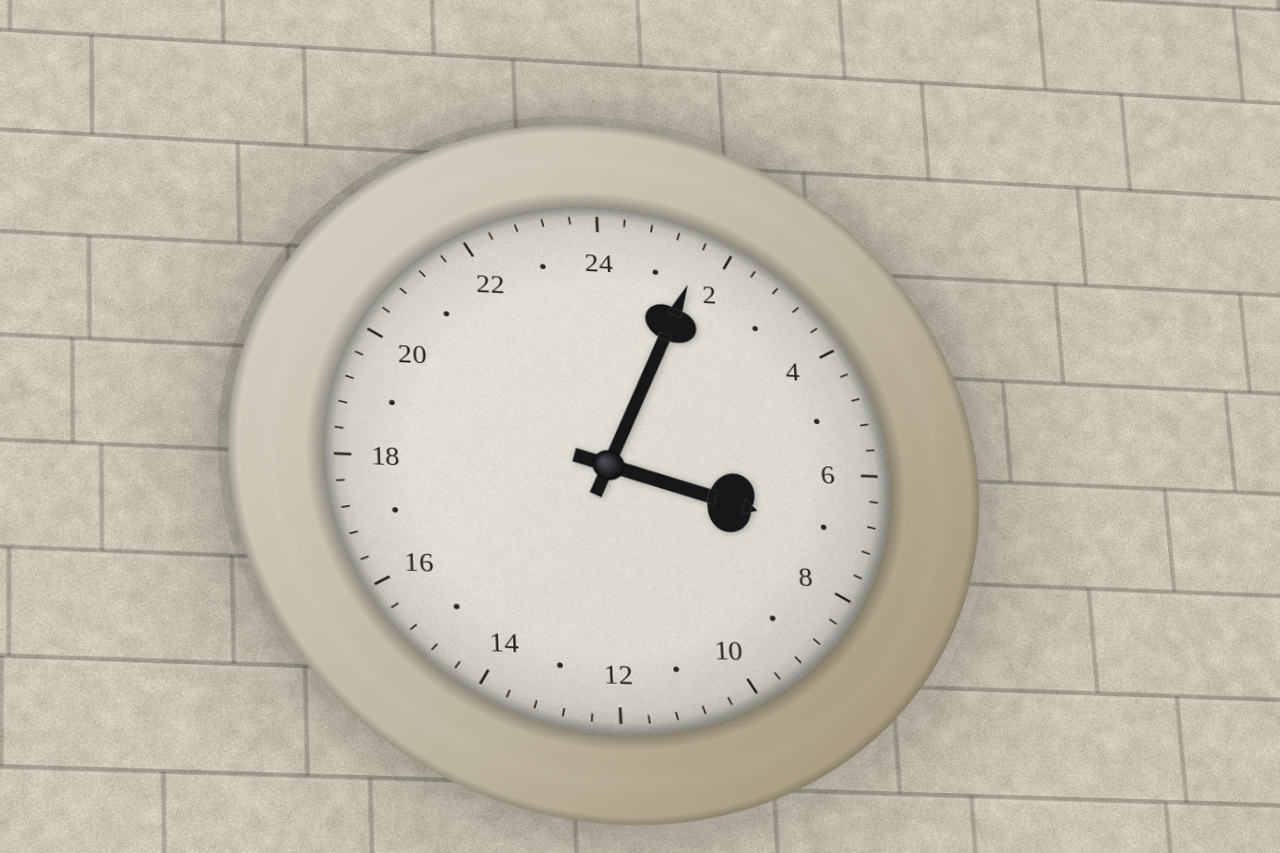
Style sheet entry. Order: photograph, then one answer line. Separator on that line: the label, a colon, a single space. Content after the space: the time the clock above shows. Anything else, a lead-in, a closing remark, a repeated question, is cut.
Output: 7:04
